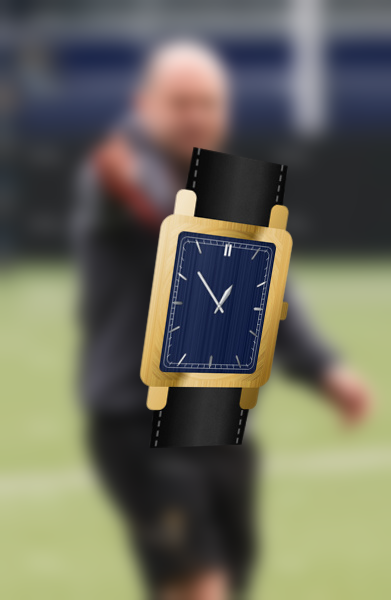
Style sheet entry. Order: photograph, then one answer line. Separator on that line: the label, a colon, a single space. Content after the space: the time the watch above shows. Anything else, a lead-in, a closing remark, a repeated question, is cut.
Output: 12:53
